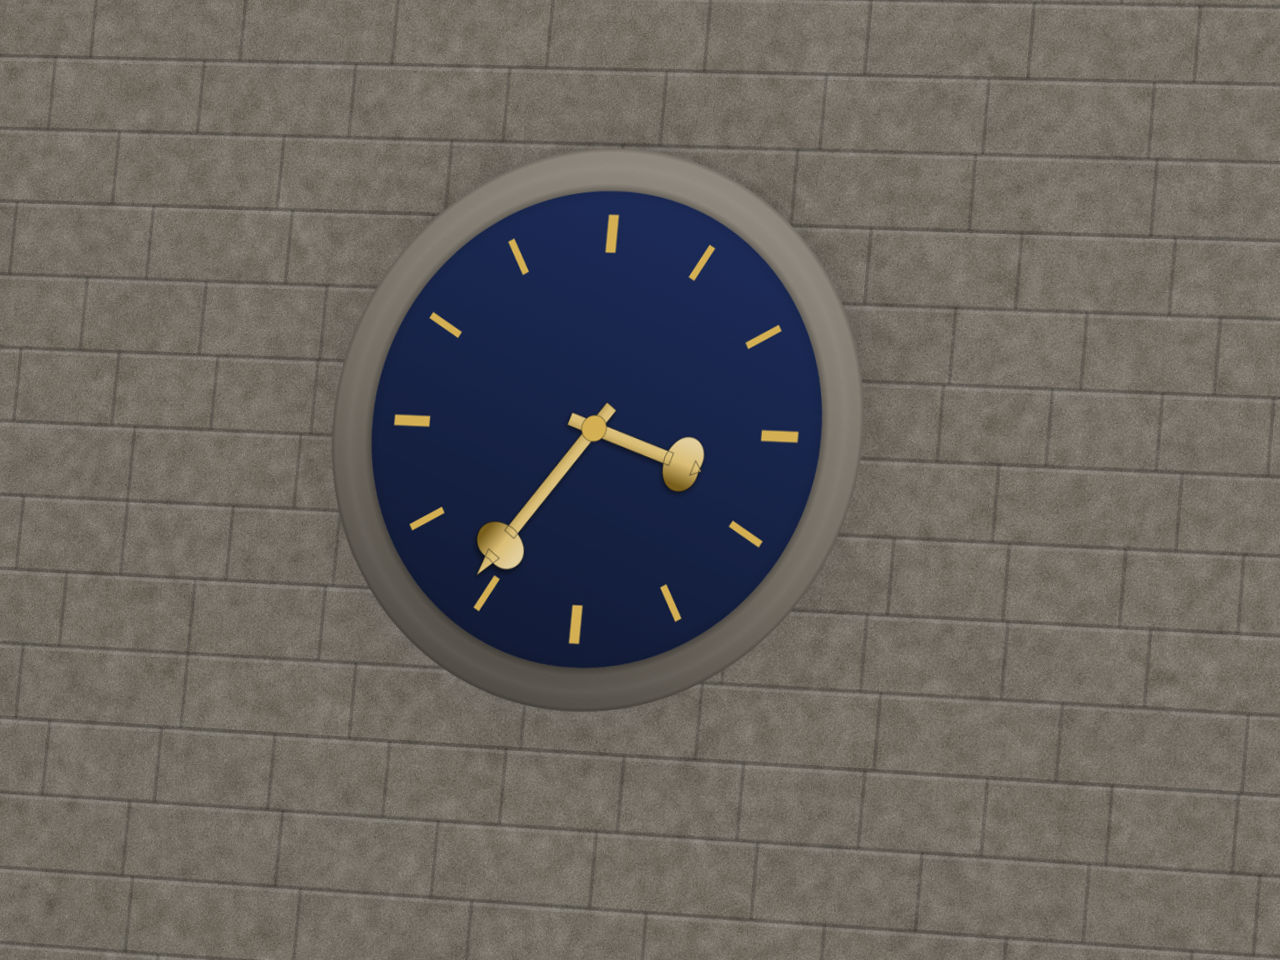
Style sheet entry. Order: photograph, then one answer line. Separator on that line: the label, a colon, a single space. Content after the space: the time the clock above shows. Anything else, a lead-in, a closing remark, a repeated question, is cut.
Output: 3:36
